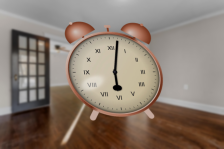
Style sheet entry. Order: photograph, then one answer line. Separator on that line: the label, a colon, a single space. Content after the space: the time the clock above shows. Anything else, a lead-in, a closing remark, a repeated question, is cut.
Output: 6:02
